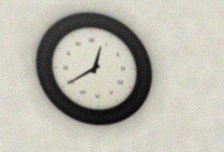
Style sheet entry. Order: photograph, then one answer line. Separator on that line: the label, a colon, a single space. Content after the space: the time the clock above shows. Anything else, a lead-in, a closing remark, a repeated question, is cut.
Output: 12:40
